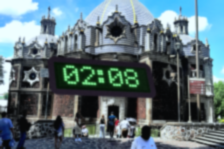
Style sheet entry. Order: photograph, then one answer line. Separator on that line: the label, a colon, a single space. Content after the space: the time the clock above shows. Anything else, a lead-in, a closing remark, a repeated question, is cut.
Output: 2:08
